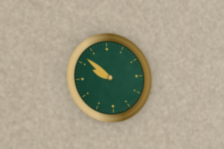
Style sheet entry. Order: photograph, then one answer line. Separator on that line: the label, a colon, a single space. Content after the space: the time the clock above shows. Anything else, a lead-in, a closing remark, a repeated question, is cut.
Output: 9:52
